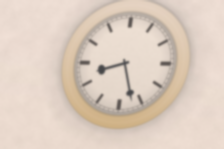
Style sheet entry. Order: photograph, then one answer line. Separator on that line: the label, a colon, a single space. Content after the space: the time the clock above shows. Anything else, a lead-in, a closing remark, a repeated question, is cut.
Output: 8:27
